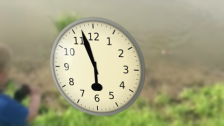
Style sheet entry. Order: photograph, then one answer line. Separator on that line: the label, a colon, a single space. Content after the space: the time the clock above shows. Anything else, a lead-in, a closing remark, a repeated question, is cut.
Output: 5:57
